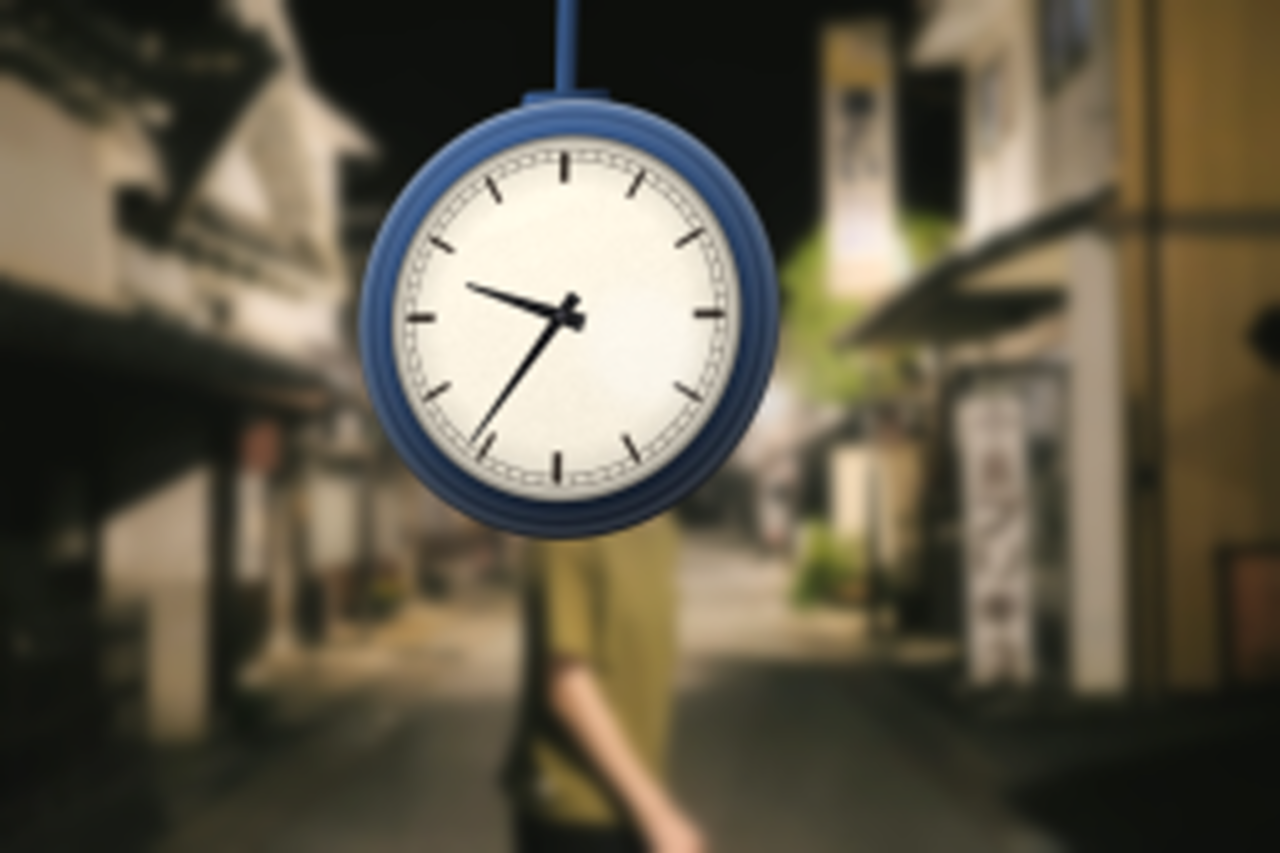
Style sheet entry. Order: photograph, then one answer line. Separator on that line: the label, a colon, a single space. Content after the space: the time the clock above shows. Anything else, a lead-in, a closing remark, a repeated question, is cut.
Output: 9:36
